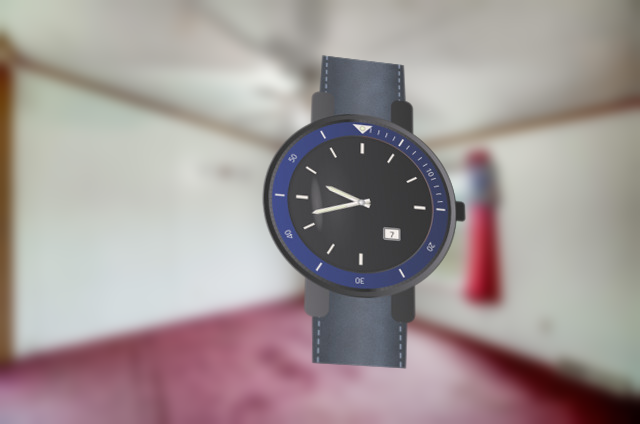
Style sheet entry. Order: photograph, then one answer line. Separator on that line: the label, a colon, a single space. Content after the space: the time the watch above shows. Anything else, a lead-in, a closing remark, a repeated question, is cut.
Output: 9:42
